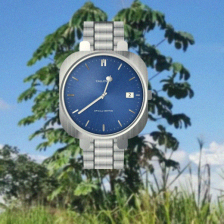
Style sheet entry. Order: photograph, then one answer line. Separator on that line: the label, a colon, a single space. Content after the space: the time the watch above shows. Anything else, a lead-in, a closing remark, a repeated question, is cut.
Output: 12:39
